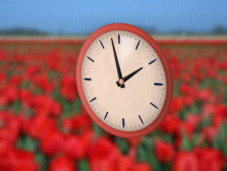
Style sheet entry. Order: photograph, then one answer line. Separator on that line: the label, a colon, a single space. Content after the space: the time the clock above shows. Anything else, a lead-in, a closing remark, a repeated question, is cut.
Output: 1:58
